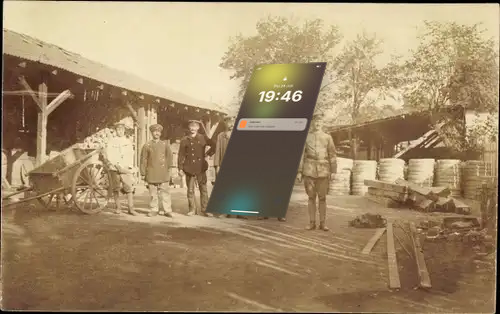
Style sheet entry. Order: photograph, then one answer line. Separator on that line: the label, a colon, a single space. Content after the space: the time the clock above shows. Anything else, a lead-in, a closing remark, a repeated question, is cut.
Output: 19:46
